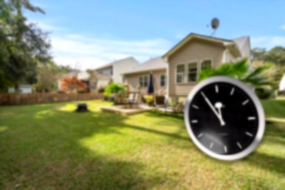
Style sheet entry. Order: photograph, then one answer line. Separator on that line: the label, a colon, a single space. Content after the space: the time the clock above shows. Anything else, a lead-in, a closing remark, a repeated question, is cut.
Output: 11:55
